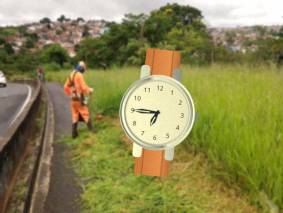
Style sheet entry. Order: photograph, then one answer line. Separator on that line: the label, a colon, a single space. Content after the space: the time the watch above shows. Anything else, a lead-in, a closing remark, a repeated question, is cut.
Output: 6:45
